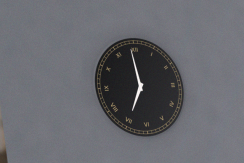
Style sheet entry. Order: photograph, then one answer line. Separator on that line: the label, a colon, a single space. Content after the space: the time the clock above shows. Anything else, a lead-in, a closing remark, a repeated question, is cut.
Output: 6:59
